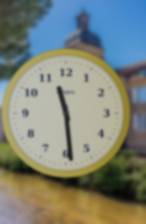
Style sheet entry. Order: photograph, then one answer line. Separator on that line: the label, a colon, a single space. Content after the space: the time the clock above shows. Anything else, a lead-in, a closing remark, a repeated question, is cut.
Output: 11:29
